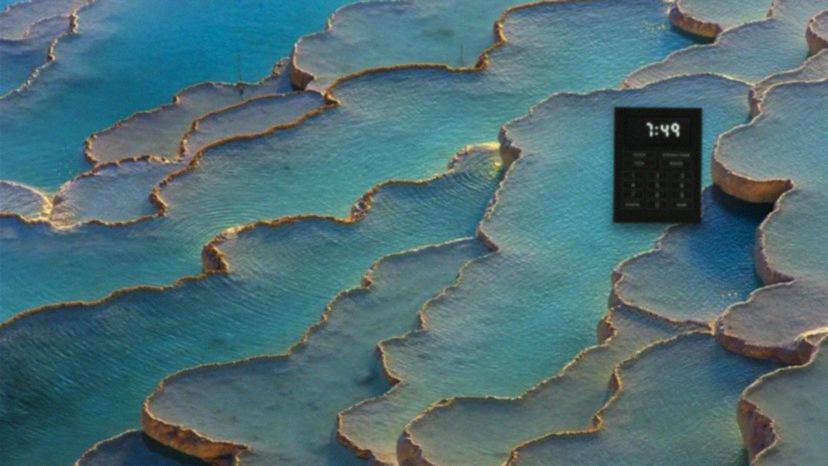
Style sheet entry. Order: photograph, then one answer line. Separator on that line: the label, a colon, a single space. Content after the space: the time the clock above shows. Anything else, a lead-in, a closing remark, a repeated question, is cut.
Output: 7:49
